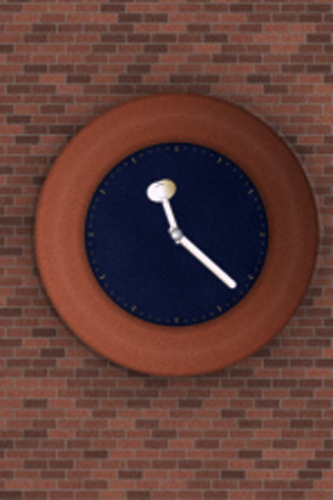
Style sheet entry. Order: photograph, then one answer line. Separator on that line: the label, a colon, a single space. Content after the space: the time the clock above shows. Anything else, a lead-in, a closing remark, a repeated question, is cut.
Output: 11:22
